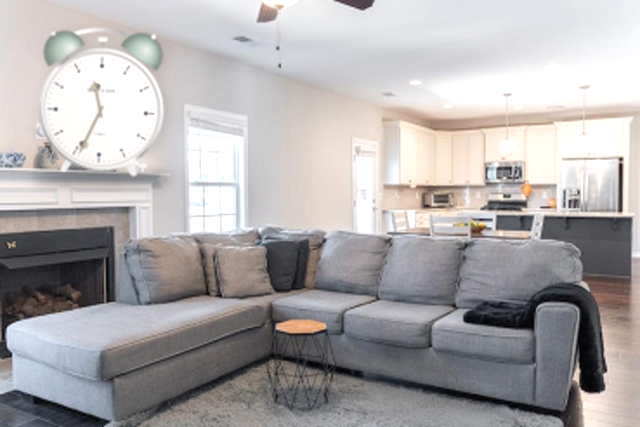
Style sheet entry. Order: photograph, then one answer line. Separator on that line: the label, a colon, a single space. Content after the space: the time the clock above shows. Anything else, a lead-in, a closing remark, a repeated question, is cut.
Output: 11:34
